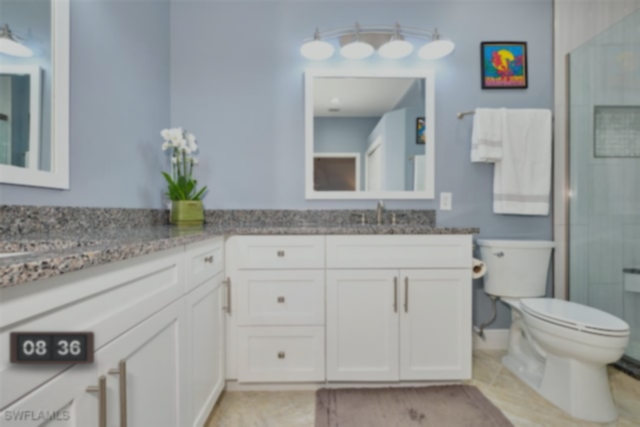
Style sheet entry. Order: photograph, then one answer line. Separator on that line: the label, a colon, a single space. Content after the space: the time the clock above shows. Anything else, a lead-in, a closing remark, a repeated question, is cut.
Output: 8:36
